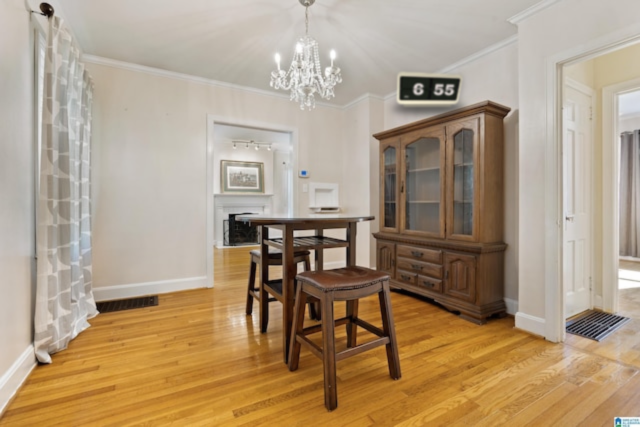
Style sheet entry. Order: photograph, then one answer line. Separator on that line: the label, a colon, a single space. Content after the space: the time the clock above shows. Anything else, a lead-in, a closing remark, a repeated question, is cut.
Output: 6:55
